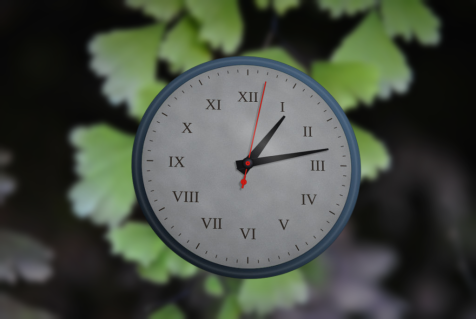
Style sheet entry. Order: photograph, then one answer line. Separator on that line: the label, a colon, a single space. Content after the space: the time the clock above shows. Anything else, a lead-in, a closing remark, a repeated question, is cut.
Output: 1:13:02
